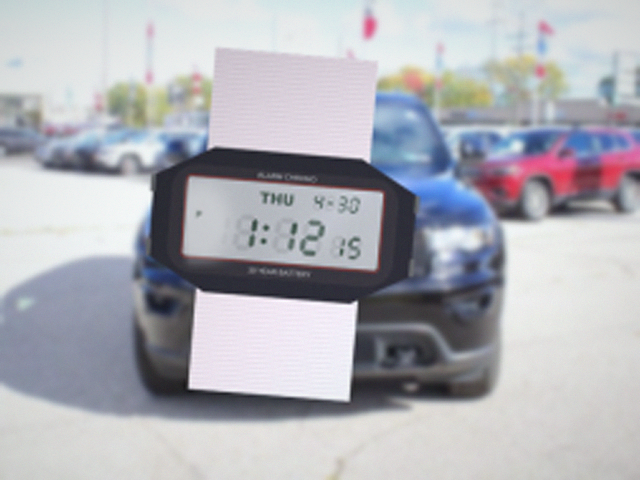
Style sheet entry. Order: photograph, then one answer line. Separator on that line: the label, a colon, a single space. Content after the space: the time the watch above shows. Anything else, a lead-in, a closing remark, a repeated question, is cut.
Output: 1:12:15
